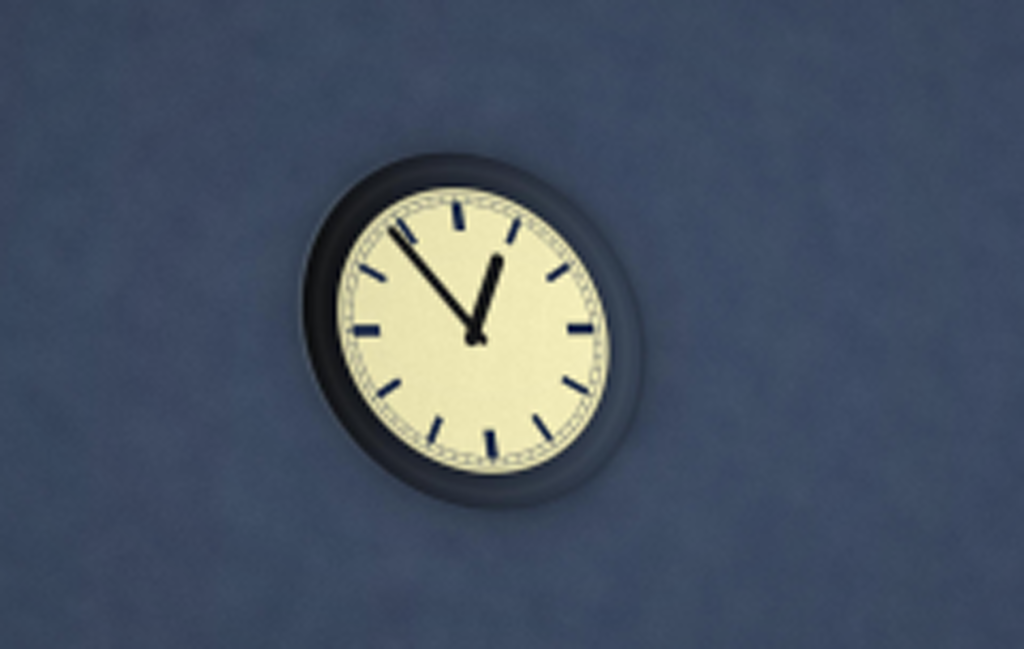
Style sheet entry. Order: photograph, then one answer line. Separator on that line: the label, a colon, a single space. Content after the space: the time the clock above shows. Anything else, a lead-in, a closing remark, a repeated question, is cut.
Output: 12:54
